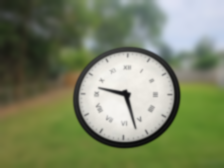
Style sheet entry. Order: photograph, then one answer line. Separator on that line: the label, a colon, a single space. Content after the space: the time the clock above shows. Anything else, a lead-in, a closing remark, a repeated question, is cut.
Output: 9:27
